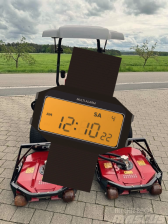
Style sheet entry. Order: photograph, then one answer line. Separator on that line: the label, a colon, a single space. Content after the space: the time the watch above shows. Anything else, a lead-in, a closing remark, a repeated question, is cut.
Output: 12:10:22
